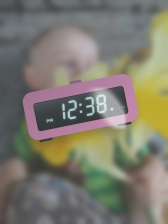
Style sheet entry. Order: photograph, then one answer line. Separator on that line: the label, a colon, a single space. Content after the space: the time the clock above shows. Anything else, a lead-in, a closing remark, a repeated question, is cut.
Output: 12:38
